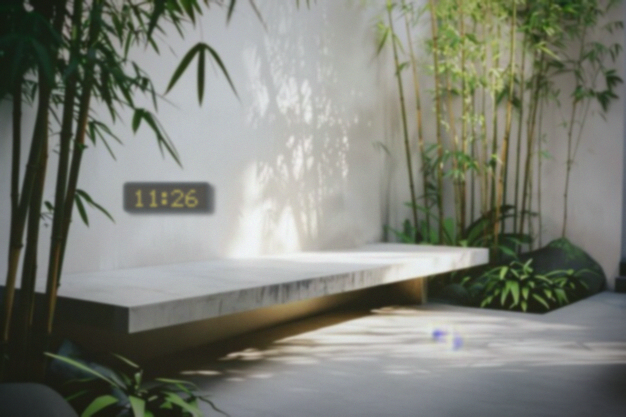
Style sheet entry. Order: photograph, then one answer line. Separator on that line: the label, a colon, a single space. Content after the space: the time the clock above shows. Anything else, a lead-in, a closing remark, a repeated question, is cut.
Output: 11:26
